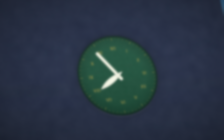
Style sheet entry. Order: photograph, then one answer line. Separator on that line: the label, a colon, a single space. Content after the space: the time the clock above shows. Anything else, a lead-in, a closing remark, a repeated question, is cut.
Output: 7:54
